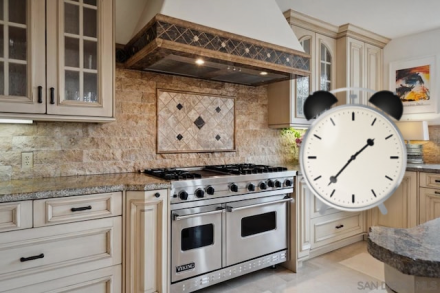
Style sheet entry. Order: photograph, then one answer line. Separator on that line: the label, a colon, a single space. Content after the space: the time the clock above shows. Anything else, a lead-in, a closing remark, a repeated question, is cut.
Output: 1:37
